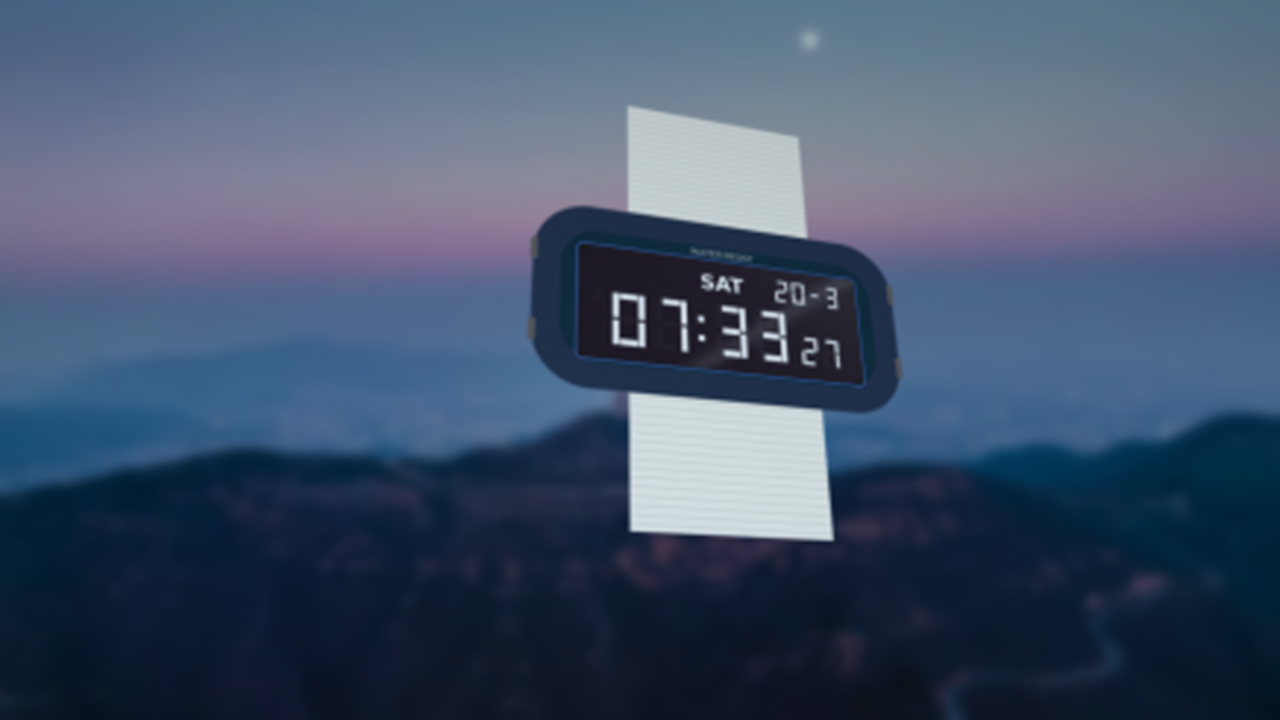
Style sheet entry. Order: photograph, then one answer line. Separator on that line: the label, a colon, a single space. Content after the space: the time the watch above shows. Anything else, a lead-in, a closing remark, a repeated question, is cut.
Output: 7:33:27
